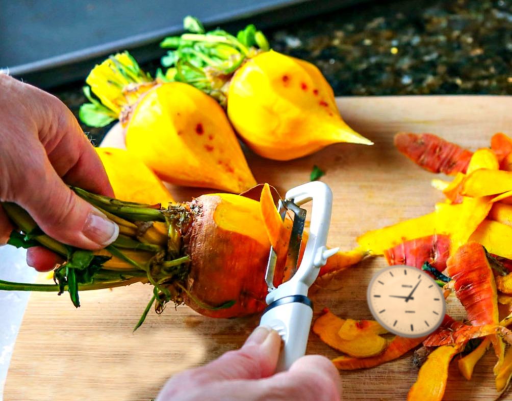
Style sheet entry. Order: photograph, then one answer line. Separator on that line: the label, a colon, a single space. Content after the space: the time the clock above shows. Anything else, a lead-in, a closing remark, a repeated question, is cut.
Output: 9:06
